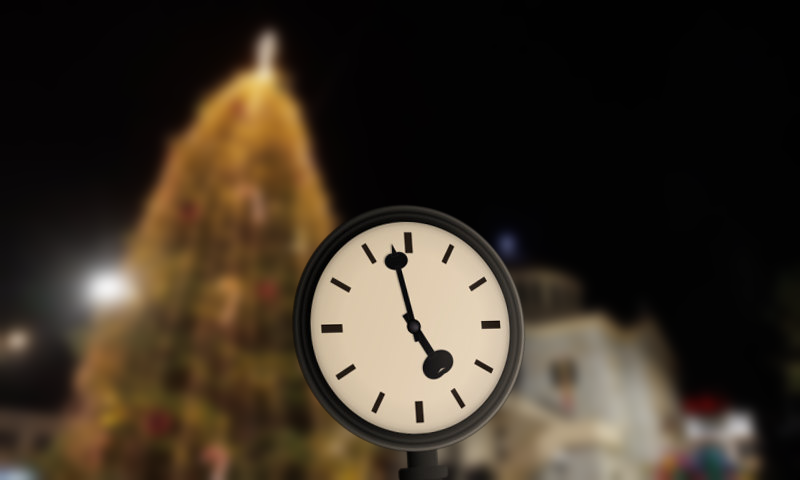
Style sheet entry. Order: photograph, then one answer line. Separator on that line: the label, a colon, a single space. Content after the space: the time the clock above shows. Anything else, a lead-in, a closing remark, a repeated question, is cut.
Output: 4:58
